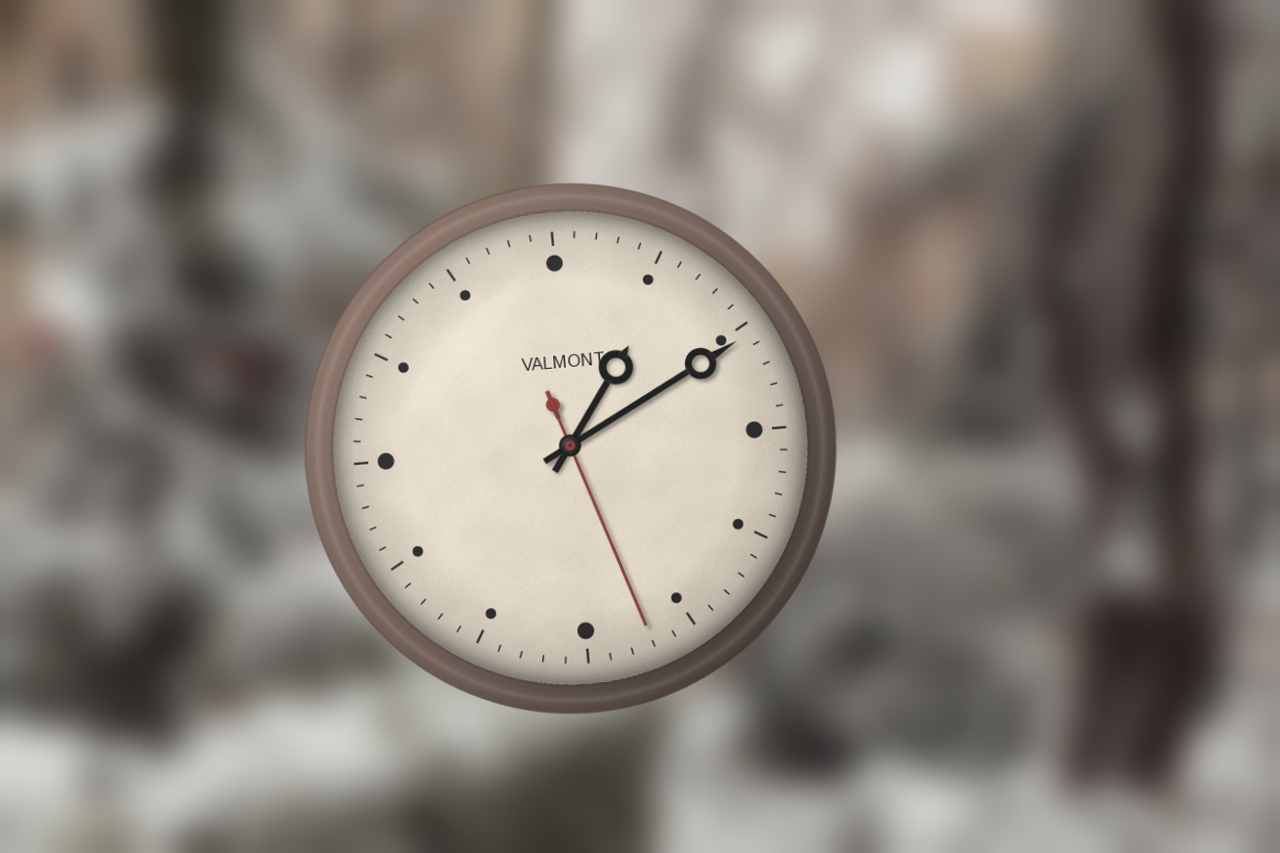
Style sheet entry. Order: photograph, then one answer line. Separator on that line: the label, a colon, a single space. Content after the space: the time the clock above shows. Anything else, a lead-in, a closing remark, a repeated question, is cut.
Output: 1:10:27
